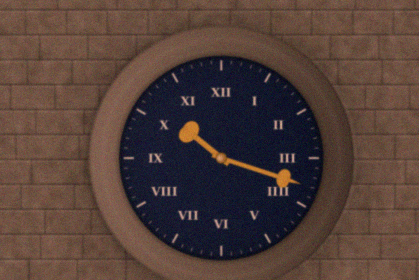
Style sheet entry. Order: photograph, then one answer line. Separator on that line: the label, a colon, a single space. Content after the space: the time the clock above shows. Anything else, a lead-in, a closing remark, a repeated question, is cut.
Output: 10:18
